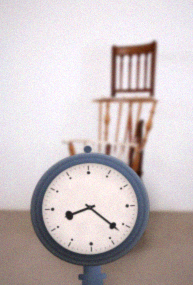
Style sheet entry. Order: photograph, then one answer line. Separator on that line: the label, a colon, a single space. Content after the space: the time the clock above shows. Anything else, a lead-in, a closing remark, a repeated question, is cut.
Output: 8:22
